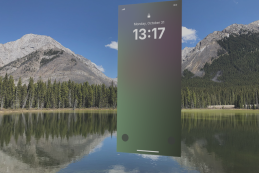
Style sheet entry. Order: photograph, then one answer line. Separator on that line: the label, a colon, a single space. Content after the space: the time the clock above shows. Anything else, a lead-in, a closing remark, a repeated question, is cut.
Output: 13:17
